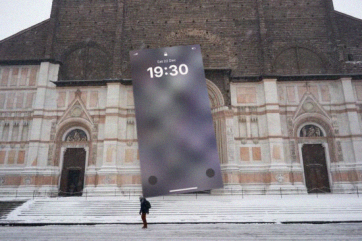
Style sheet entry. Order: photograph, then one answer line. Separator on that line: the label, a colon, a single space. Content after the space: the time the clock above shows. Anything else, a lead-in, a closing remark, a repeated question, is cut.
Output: 19:30
